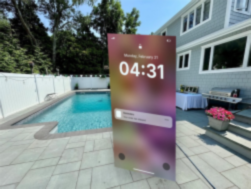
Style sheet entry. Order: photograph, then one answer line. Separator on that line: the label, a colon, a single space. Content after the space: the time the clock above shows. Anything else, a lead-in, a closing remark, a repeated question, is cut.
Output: 4:31
